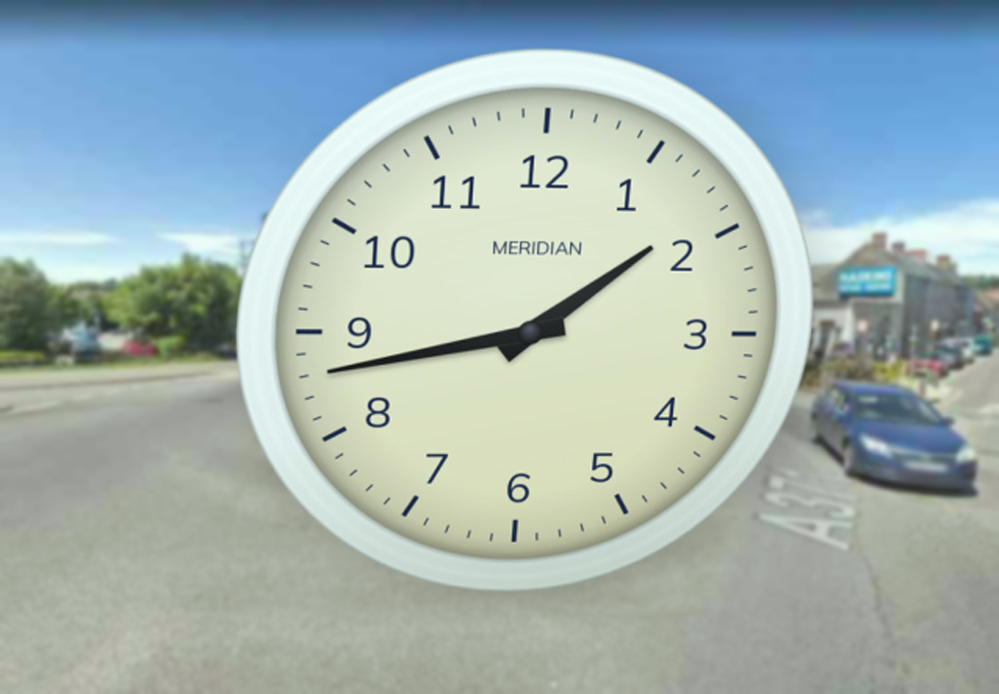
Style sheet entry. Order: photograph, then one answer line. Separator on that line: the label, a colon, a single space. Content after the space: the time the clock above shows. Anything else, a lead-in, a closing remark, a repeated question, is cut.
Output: 1:43
